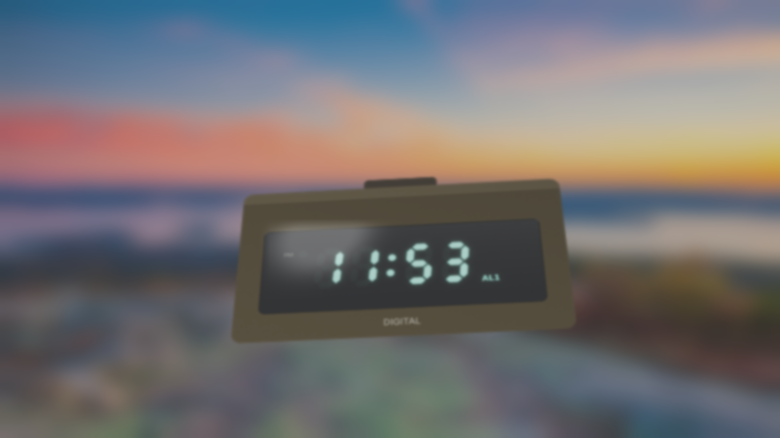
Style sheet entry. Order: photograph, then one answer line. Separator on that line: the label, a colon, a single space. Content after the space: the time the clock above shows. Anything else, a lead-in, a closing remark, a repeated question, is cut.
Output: 11:53
